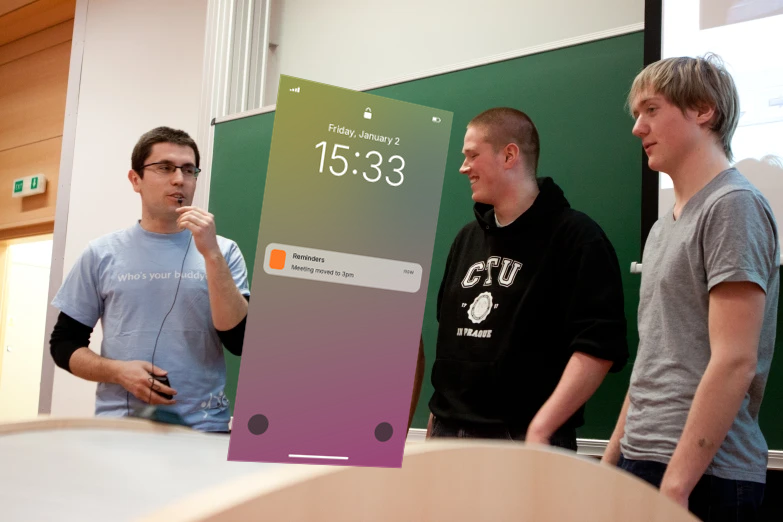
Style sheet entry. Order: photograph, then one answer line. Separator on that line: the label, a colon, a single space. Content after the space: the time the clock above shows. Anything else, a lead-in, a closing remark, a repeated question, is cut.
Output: 15:33
